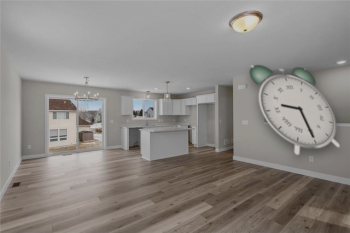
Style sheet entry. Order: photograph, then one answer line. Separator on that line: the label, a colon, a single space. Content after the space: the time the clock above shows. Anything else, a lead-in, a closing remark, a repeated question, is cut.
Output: 9:30
